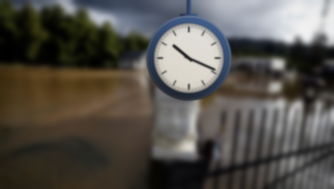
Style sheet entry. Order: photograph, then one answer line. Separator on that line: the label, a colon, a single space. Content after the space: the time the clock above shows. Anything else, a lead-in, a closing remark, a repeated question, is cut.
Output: 10:19
